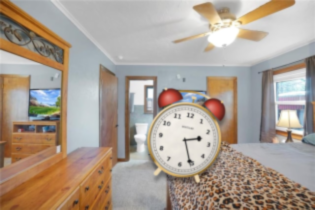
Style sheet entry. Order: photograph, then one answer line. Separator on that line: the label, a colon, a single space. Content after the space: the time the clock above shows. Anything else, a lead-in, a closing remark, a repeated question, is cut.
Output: 2:26
